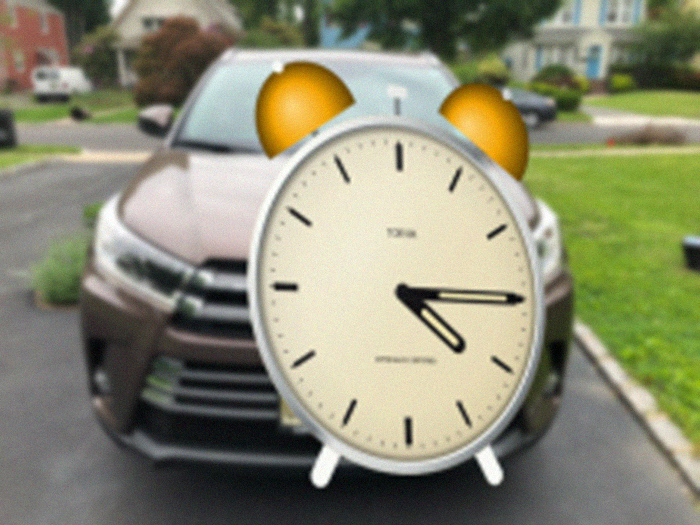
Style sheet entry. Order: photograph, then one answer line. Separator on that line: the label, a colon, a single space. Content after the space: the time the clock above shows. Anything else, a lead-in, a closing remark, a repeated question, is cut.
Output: 4:15
